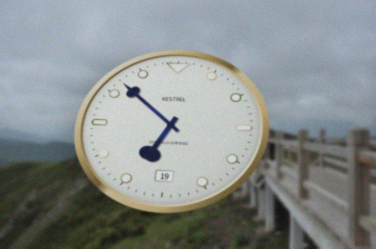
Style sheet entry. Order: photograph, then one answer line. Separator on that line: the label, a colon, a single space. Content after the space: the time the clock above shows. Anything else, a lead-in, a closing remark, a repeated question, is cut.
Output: 6:52
